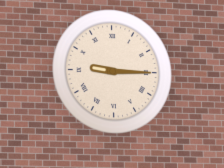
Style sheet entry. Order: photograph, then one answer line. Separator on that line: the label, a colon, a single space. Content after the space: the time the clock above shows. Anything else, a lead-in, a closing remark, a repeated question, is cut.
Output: 9:15
